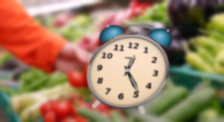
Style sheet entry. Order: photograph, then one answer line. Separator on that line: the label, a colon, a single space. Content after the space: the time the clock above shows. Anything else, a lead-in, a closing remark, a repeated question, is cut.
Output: 12:24
